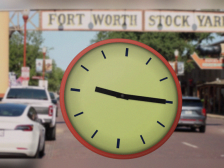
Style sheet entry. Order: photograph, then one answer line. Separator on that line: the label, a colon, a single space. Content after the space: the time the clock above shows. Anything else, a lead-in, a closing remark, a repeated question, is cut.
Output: 9:15
